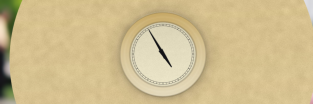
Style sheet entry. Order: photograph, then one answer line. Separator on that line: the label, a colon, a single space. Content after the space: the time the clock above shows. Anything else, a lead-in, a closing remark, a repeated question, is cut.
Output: 4:55
